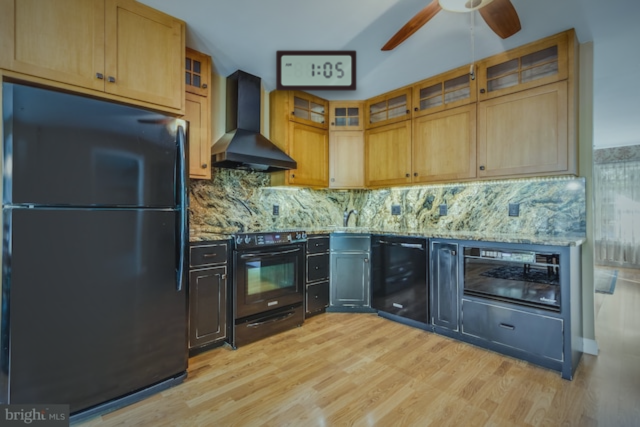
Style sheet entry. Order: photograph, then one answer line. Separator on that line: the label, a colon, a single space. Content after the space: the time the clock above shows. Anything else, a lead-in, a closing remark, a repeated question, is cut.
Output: 1:05
